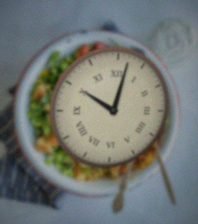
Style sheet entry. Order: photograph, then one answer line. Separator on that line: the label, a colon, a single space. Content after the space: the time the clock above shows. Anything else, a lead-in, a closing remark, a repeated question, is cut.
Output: 10:02
